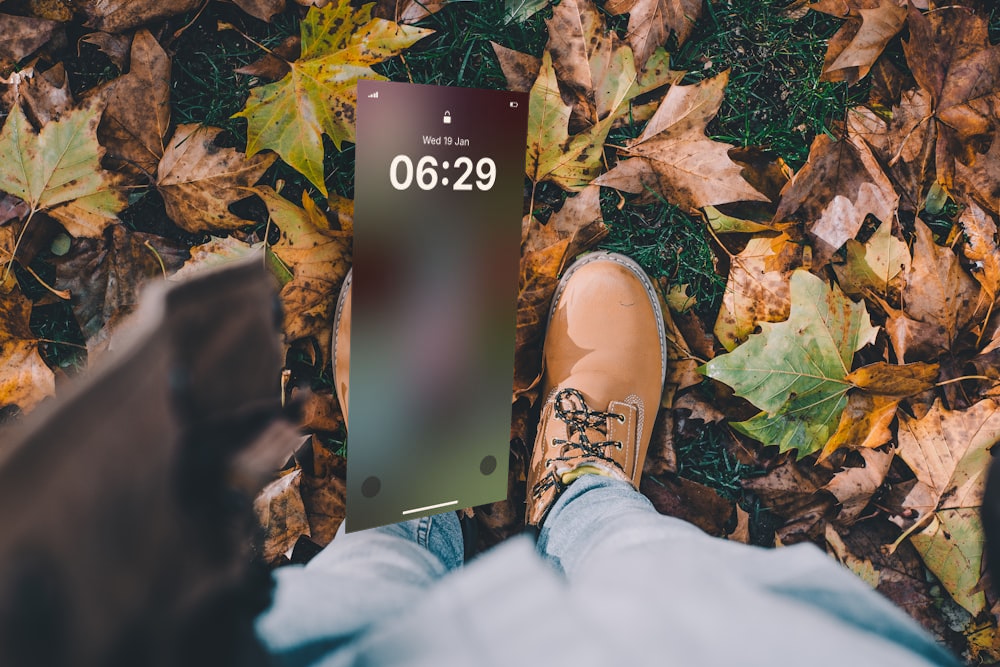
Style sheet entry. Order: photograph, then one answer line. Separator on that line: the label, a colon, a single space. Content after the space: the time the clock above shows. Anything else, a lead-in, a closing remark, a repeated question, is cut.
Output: 6:29
